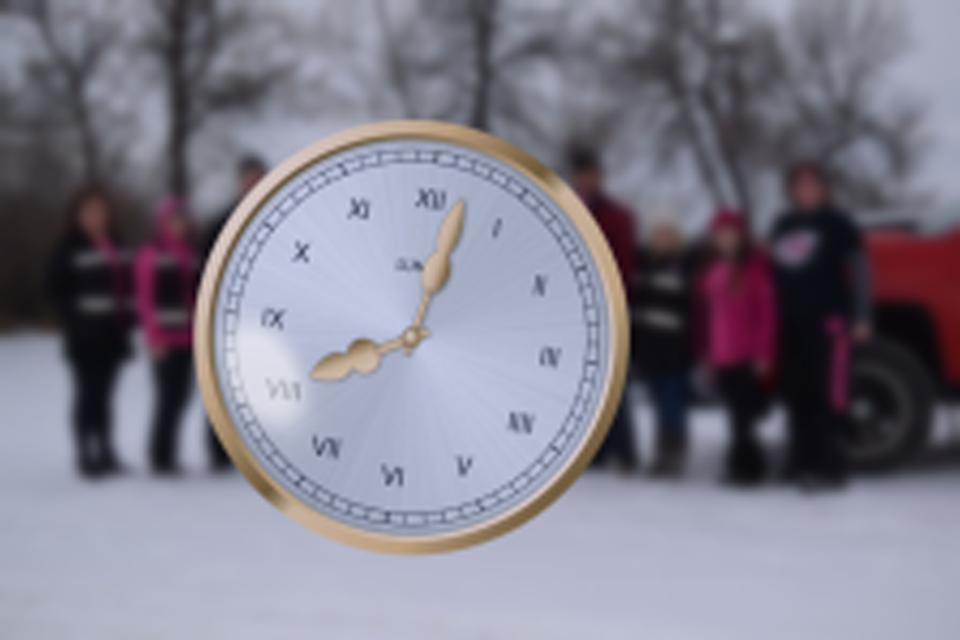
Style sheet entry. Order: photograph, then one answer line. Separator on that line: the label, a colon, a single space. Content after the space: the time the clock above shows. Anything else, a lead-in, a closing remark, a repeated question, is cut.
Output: 8:02
